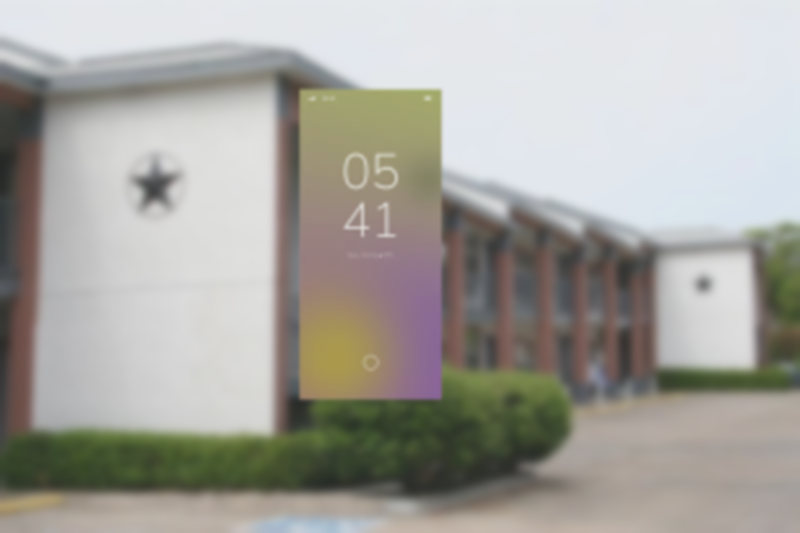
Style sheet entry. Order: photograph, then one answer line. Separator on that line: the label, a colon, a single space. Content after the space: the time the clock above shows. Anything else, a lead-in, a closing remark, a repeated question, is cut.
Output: 5:41
